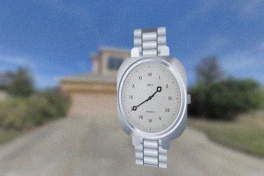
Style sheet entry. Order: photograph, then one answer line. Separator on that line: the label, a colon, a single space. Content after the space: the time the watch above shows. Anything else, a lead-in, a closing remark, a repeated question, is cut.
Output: 1:40
